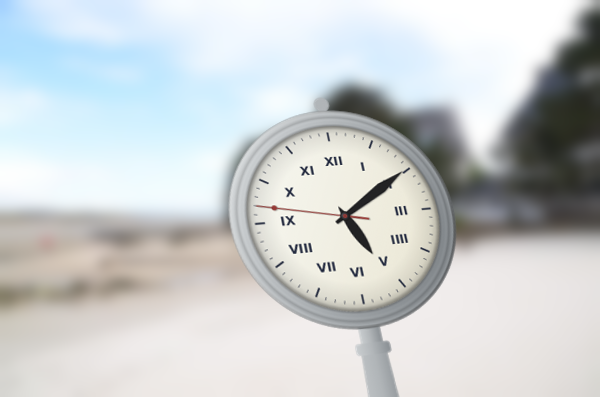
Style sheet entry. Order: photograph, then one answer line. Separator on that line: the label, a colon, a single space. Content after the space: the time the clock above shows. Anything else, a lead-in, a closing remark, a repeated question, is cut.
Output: 5:09:47
